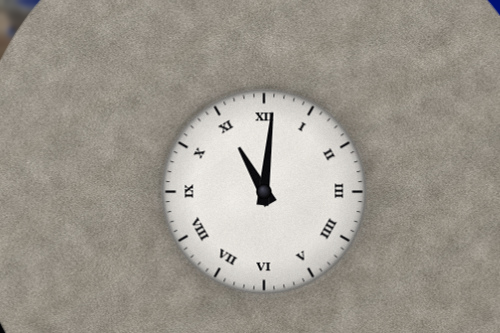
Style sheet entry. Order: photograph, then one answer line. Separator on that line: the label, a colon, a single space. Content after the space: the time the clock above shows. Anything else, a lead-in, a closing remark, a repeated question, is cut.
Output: 11:01
